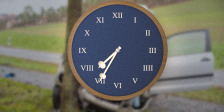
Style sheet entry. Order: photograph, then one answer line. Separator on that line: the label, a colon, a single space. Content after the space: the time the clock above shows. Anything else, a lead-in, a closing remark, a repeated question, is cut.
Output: 7:35
